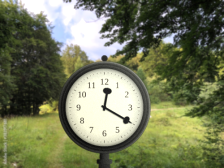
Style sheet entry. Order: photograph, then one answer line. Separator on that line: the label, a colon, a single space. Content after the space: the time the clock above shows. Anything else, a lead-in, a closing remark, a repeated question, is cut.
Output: 12:20
